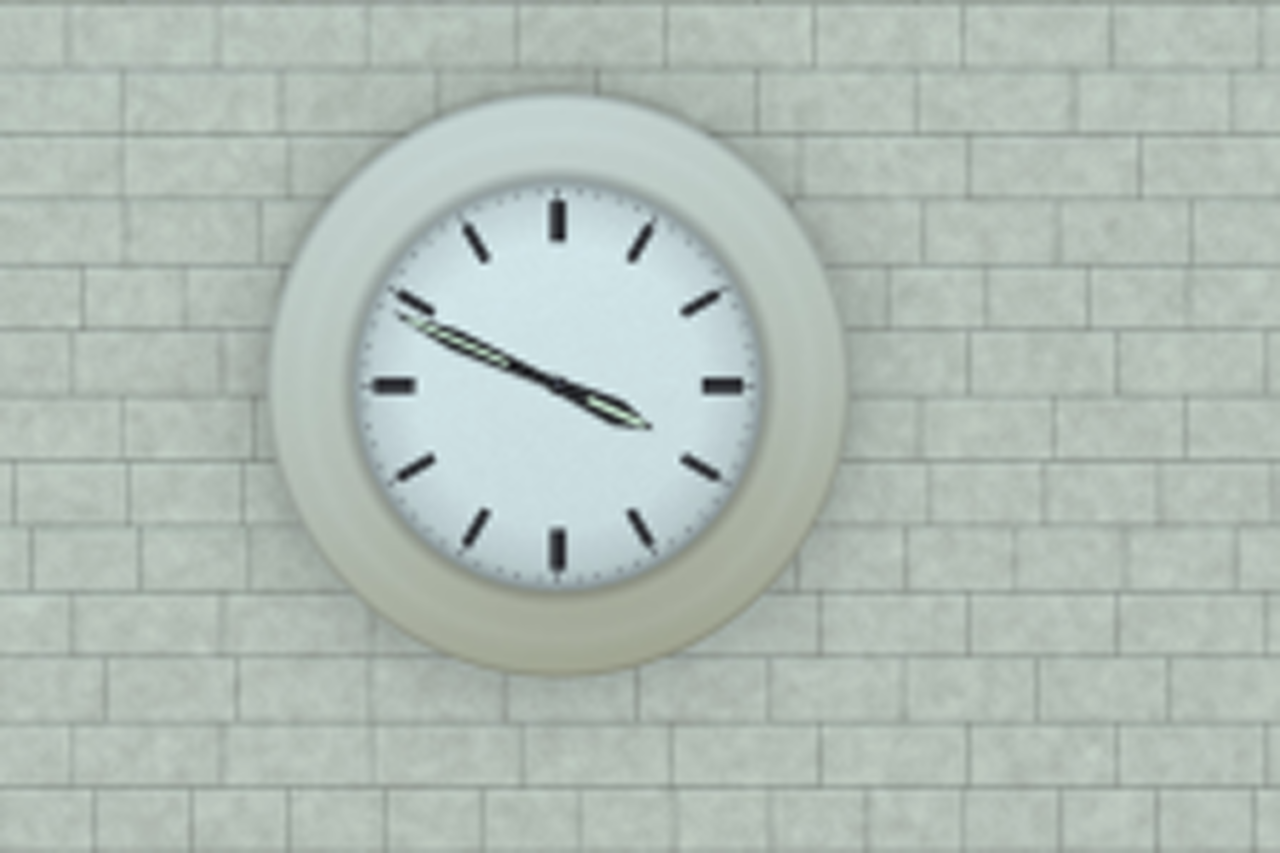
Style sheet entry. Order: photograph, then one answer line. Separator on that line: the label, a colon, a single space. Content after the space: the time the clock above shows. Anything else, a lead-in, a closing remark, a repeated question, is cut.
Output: 3:49
